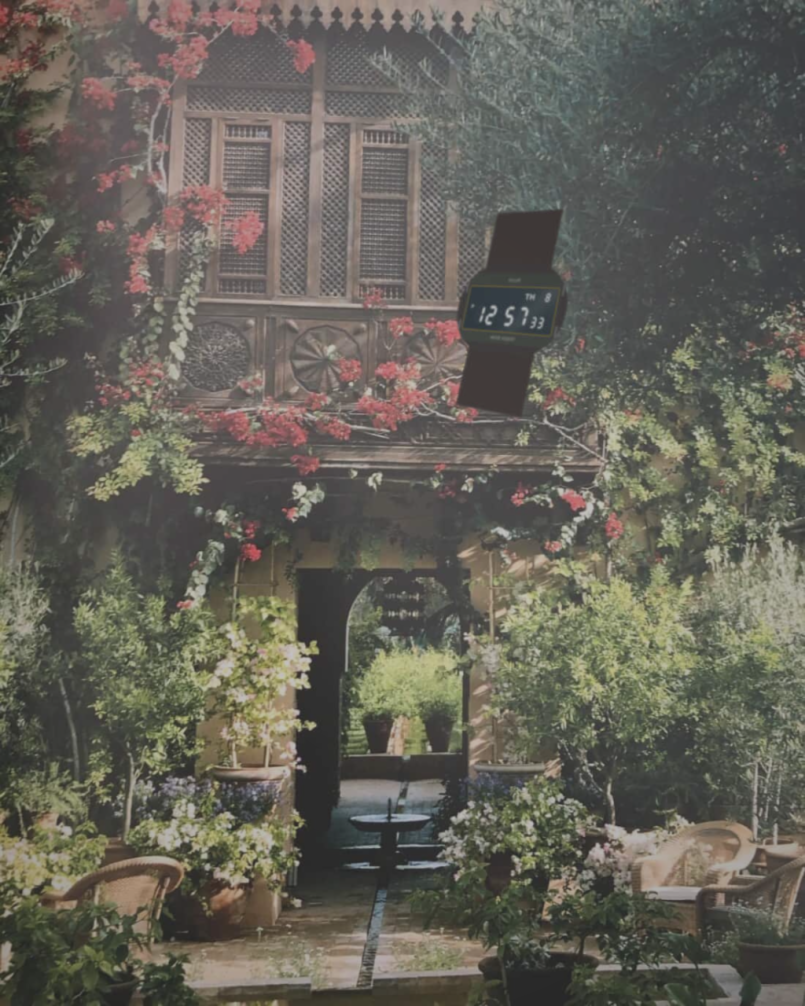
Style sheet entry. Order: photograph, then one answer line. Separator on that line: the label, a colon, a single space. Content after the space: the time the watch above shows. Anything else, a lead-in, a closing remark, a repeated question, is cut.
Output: 12:57
